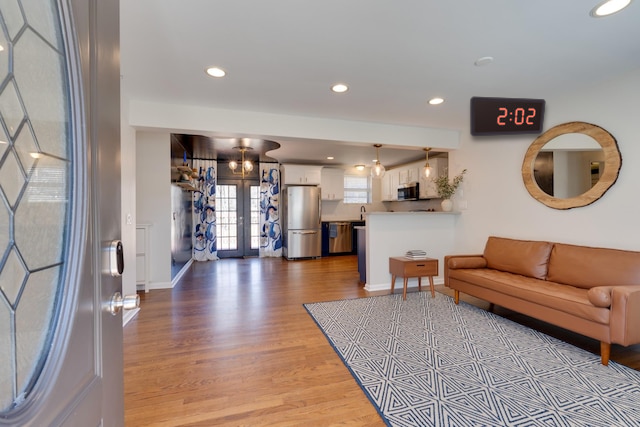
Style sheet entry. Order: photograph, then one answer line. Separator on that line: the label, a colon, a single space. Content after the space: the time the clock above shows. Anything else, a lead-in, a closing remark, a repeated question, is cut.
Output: 2:02
